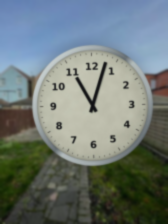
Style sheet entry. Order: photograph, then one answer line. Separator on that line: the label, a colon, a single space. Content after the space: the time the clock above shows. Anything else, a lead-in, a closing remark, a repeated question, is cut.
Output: 11:03
